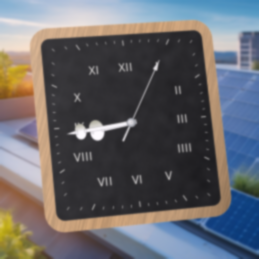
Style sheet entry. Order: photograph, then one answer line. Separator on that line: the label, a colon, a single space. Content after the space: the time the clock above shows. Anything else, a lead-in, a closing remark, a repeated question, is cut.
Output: 8:44:05
